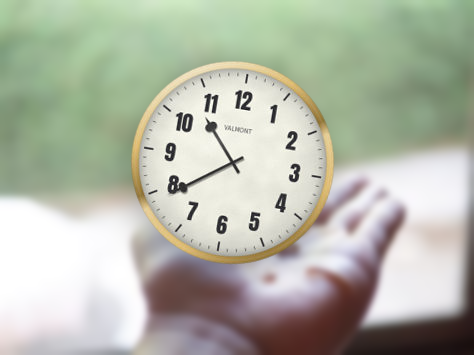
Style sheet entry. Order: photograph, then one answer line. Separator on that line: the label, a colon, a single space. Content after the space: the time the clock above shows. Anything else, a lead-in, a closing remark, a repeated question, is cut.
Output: 10:39
